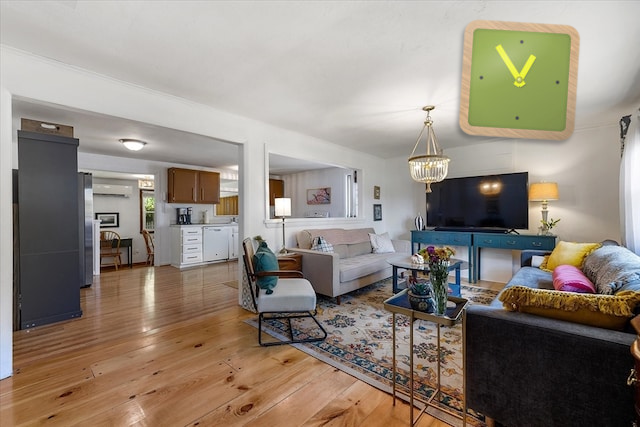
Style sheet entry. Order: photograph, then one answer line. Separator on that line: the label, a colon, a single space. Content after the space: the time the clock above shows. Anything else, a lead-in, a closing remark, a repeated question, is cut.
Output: 12:54
